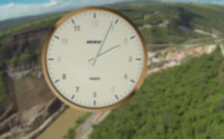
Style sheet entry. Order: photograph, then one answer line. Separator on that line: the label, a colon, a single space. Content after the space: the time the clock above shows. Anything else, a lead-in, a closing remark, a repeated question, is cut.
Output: 2:04
